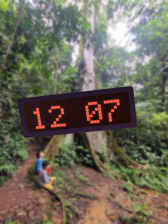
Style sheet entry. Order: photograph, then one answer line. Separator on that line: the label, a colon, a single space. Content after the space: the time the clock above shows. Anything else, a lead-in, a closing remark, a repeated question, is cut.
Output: 12:07
